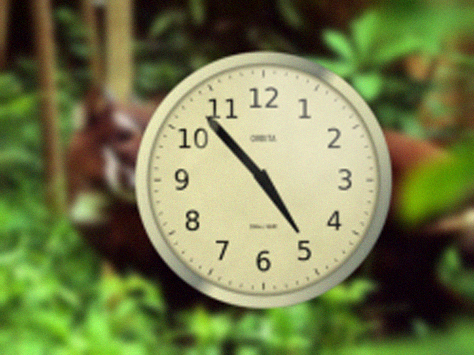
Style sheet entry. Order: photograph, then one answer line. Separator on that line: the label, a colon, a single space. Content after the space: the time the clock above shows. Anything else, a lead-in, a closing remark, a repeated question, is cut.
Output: 4:53
